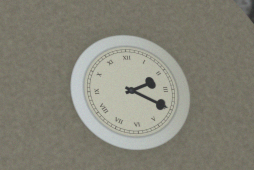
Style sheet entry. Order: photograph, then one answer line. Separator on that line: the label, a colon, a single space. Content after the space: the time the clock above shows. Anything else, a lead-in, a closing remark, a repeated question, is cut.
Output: 2:20
